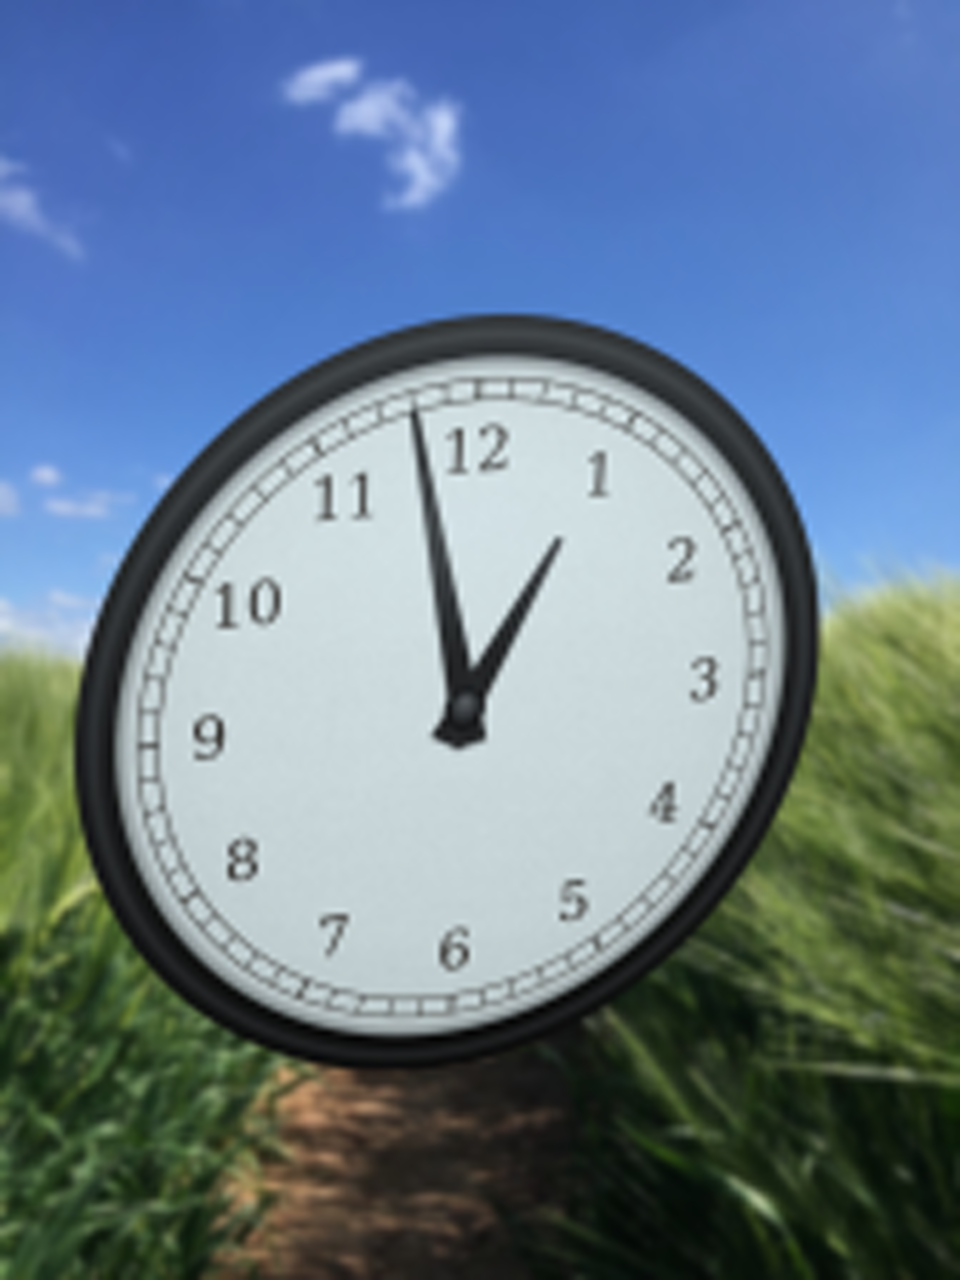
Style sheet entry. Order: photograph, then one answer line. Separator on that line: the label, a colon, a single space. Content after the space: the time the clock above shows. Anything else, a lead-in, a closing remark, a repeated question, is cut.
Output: 12:58
